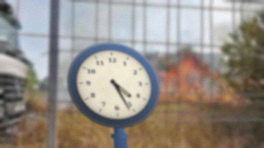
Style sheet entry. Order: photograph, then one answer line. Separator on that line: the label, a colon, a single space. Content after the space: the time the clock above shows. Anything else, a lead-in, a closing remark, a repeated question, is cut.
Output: 4:26
